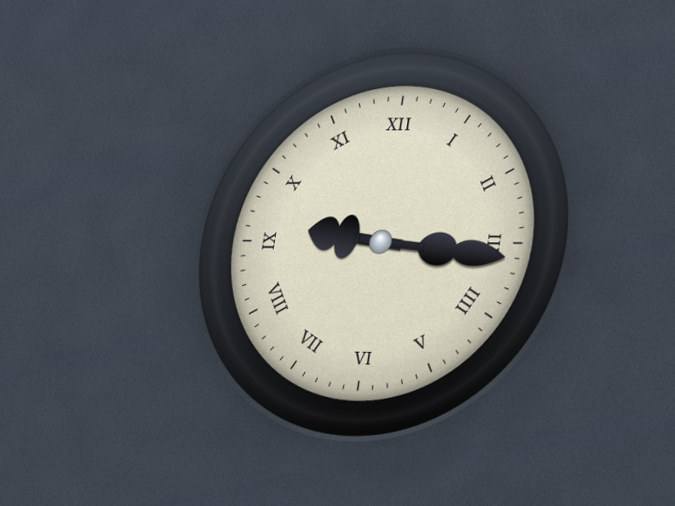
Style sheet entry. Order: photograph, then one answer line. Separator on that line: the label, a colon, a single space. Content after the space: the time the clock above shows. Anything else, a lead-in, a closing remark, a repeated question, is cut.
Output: 9:16
